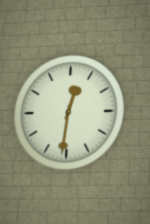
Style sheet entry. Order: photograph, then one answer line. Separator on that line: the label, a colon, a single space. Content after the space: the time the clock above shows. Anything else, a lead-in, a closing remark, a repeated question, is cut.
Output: 12:31
